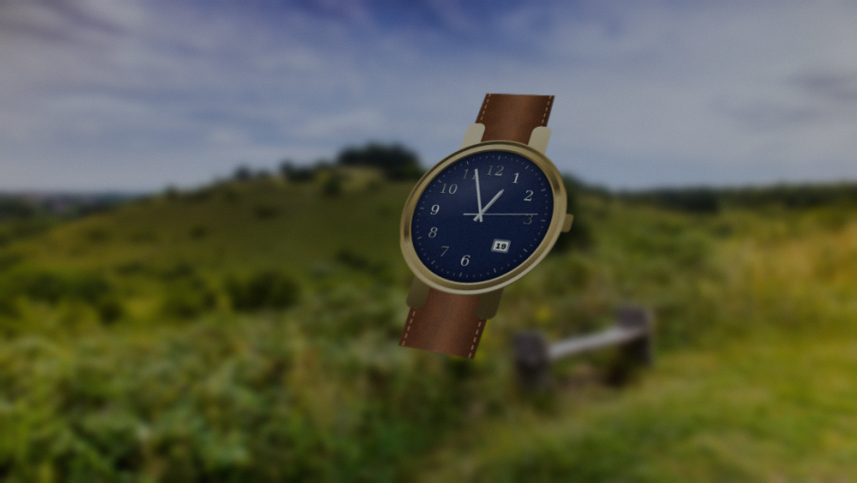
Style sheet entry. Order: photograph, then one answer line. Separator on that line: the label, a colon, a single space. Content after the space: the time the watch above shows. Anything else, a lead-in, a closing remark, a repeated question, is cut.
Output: 12:56:14
